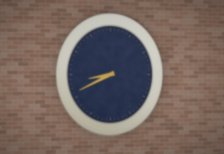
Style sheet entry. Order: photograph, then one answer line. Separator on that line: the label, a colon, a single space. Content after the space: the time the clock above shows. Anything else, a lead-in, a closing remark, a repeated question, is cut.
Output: 8:41
